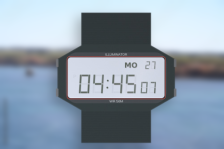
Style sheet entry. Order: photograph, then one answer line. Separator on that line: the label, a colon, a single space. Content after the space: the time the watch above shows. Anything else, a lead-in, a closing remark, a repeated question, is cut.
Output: 4:45:07
